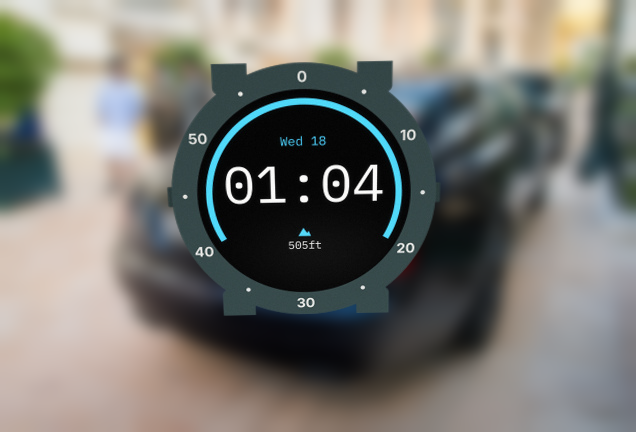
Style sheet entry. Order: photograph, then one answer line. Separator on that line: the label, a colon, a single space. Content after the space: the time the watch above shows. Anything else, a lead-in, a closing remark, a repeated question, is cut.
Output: 1:04
